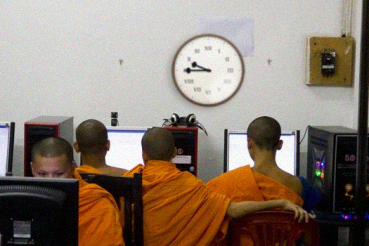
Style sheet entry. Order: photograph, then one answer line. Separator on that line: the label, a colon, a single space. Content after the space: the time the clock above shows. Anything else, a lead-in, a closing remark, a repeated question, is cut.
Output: 9:45
